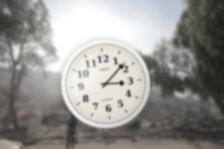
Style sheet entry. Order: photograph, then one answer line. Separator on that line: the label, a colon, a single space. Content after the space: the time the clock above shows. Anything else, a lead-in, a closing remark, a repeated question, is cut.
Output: 3:08
